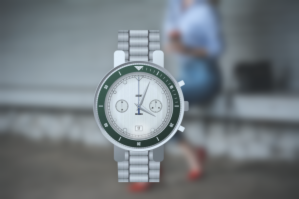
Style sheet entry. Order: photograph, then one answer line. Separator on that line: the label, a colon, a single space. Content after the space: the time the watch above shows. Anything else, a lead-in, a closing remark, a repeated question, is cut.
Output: 4:04
